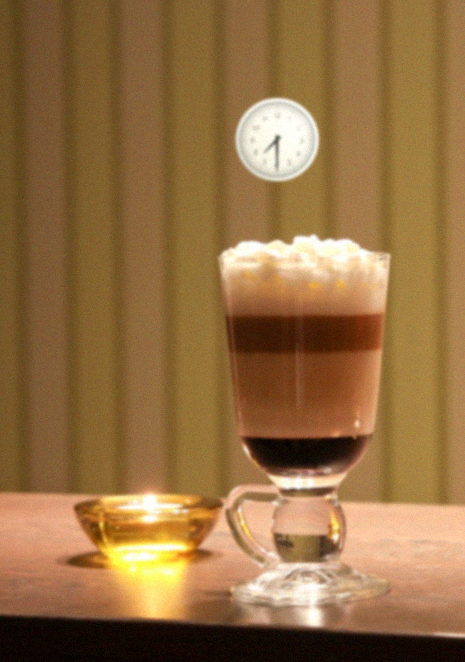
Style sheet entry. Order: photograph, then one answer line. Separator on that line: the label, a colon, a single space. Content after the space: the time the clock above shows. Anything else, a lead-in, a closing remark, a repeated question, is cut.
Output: 7:30
